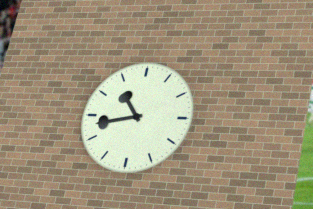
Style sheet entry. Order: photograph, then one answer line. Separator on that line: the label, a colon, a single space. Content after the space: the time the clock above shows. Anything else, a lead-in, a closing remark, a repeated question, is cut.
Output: 10:43
